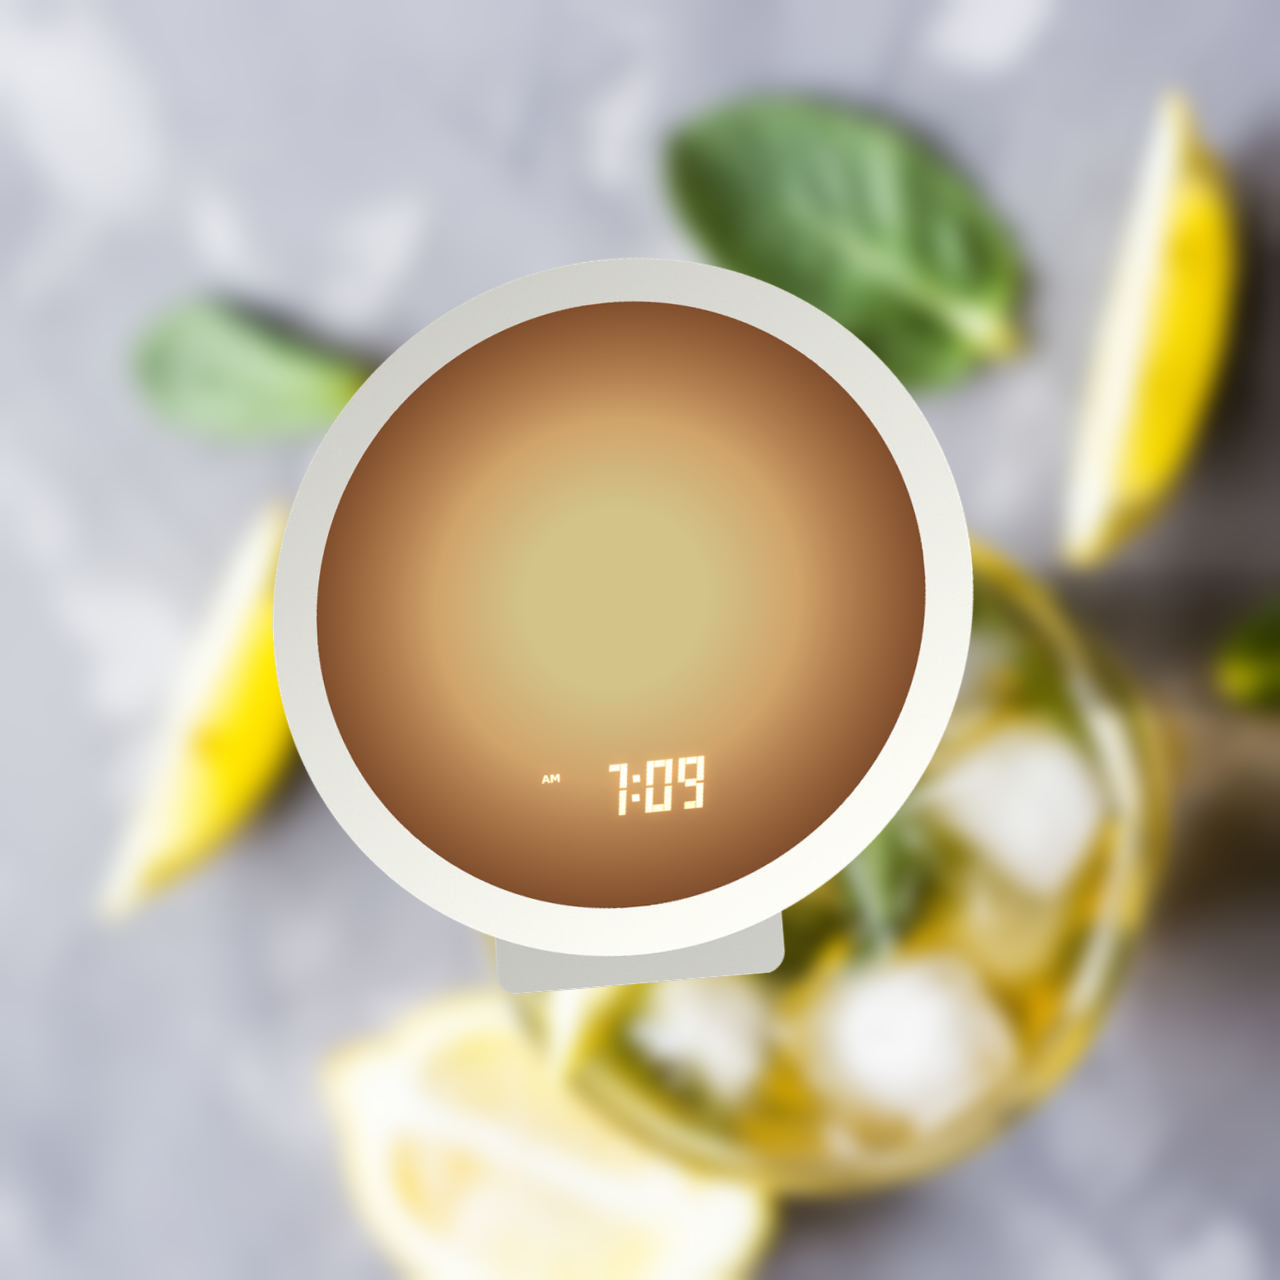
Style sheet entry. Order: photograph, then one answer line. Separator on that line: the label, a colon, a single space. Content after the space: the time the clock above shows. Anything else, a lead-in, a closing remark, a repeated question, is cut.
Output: 7:09
